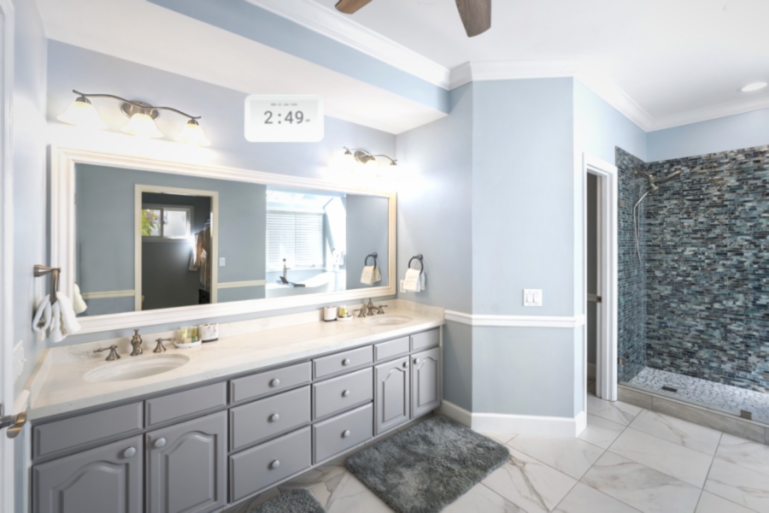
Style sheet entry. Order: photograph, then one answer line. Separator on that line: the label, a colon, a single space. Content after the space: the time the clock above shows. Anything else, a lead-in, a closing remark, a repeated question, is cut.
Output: 2:49
